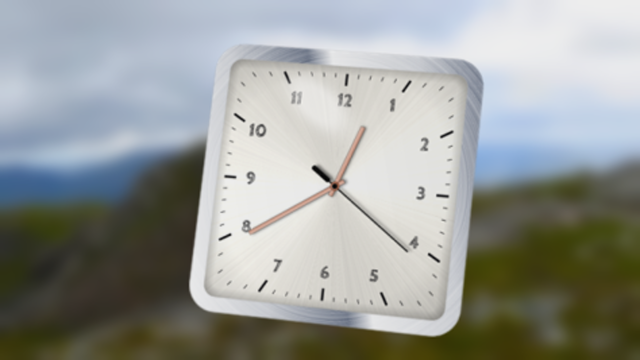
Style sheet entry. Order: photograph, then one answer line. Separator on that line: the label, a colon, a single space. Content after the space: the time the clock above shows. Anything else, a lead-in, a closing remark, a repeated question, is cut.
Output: 12:39:21
